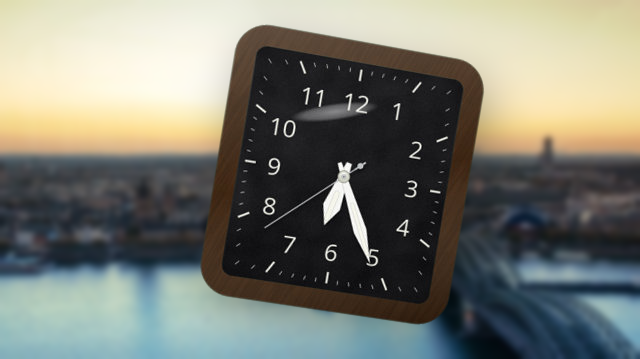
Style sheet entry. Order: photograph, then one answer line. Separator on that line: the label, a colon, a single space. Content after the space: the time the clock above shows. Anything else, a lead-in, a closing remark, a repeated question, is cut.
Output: 6:25:38
